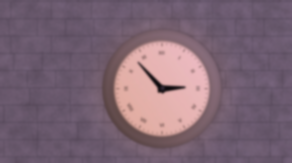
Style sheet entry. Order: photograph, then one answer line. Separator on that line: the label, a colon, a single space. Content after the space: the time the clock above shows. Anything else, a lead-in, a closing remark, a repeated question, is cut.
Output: 2:53
